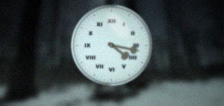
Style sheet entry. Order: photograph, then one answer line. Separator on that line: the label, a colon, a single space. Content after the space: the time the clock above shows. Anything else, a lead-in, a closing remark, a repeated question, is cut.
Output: 4:17
